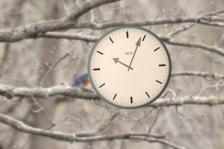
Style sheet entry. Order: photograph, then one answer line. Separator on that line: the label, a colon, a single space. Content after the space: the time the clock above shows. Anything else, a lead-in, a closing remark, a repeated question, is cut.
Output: 10:04
